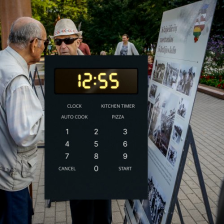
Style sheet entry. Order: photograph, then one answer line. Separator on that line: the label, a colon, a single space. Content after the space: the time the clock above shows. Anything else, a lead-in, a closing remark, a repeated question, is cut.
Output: 12:55
